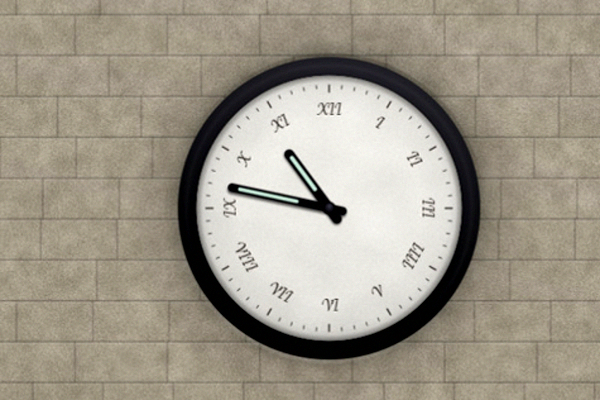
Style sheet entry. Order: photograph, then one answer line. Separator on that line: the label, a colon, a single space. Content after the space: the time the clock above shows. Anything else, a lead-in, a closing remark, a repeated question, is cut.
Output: 10:47
